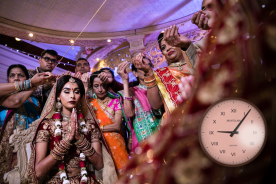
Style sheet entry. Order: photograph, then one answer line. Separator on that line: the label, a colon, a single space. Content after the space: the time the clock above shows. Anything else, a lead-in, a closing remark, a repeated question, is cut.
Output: 9:06
